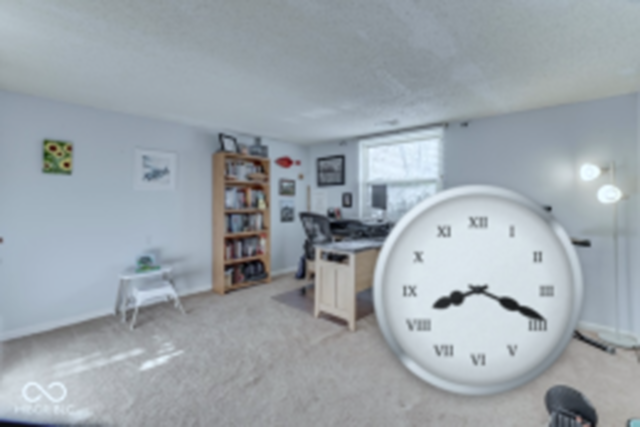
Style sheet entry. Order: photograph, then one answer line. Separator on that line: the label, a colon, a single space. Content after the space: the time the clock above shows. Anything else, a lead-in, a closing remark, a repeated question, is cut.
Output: 8:19
